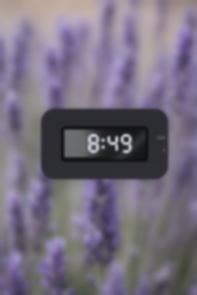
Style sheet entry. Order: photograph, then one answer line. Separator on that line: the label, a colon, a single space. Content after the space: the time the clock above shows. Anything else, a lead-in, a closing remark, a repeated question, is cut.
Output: 8:49
